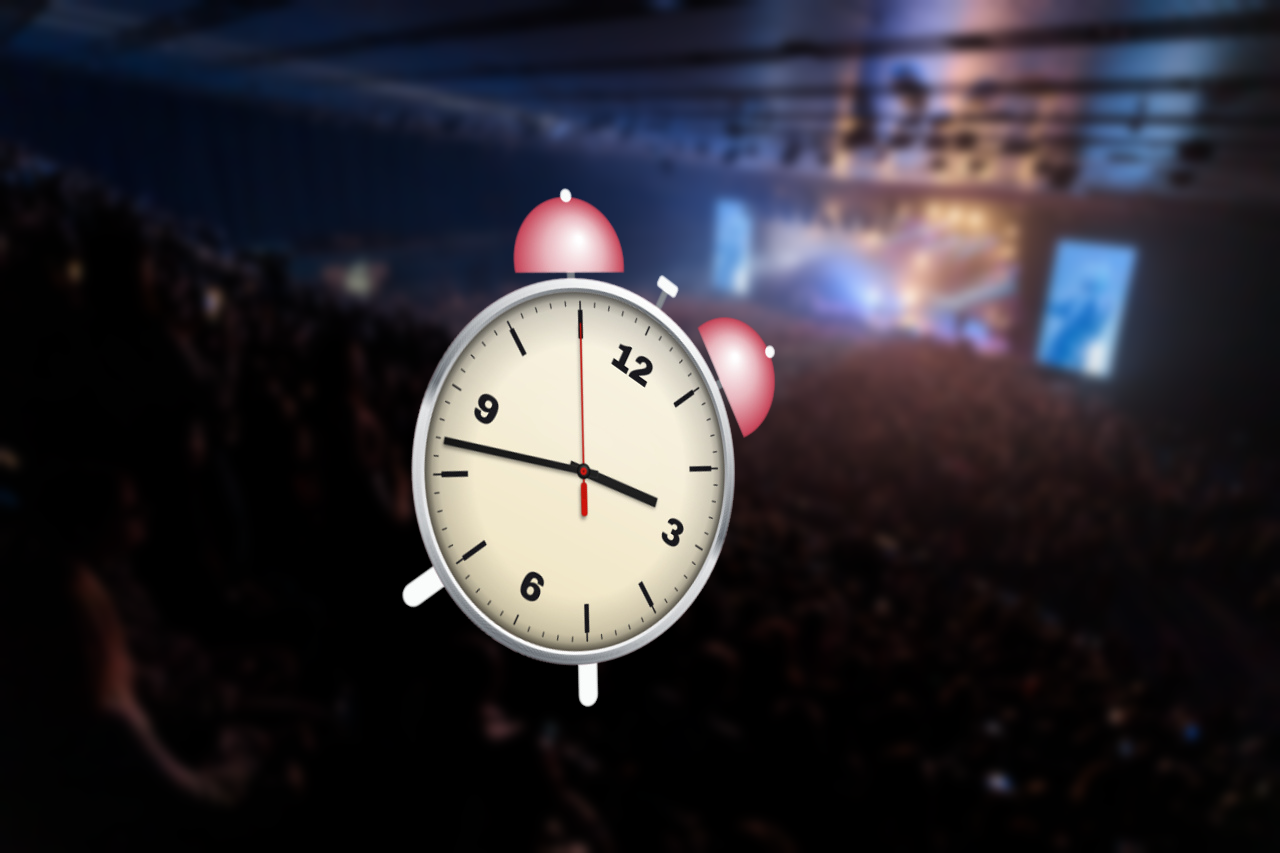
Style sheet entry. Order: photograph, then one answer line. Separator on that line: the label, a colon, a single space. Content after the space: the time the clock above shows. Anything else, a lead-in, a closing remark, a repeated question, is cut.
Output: 2:41:55
